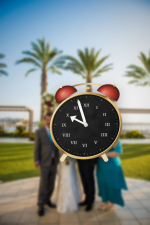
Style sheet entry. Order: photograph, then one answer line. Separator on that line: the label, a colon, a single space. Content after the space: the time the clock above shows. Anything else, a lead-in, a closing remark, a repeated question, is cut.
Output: 9:57
